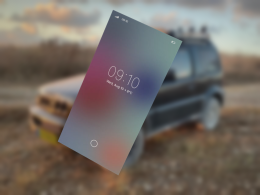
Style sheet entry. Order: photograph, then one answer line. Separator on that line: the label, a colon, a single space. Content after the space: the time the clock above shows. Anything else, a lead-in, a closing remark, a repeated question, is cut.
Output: 9:10
